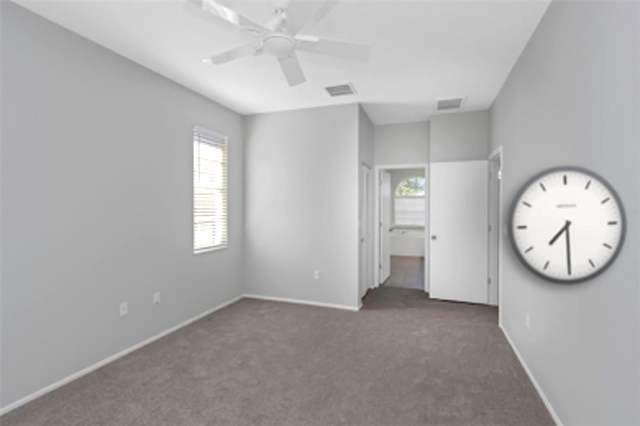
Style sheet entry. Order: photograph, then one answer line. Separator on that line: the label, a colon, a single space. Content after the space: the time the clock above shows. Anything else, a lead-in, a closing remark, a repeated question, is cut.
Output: 7:30
